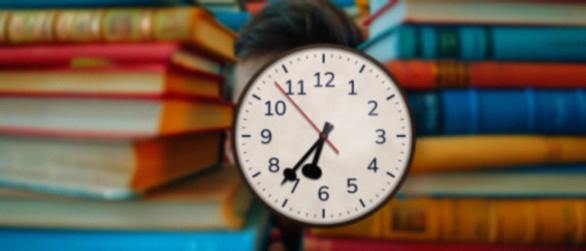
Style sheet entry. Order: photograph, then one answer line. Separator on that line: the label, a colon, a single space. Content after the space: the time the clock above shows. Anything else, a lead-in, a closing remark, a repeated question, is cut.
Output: 6:36:53
